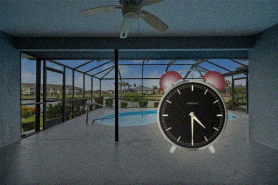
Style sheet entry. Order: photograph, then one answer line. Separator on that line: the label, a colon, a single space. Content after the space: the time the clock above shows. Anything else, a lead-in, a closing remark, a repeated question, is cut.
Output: 4:30
